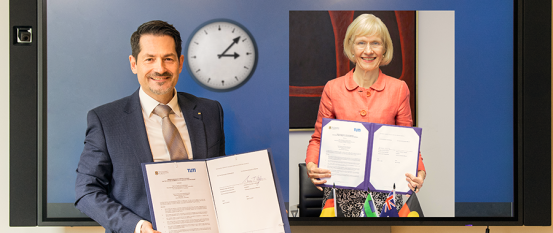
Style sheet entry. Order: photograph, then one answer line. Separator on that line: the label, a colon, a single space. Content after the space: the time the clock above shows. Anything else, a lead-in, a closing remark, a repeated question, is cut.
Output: 3:08
